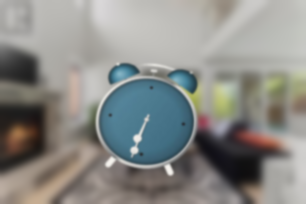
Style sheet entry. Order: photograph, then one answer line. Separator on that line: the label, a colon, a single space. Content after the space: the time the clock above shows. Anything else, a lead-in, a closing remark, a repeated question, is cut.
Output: 6:32
